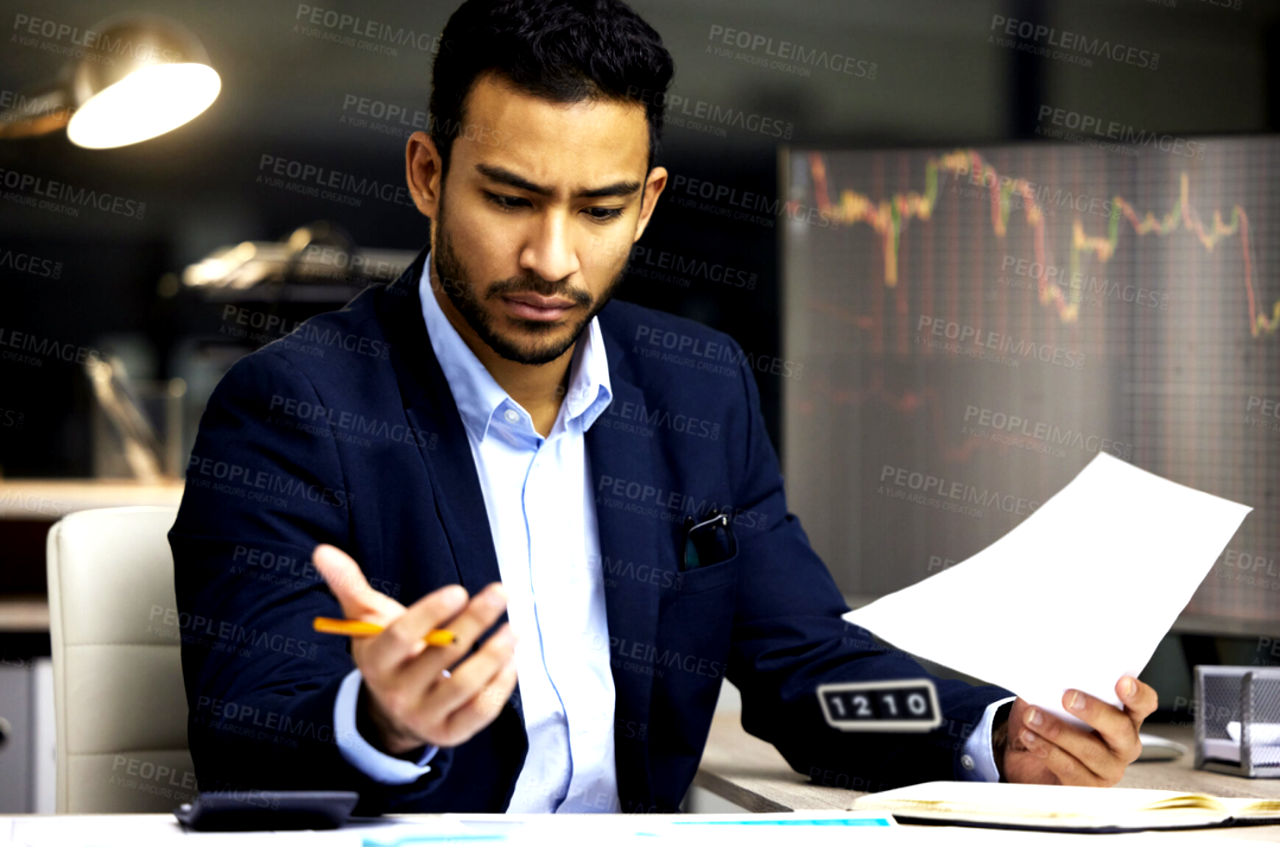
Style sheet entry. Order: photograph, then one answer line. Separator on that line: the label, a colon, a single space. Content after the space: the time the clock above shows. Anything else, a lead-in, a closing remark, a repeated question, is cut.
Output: 12:10
